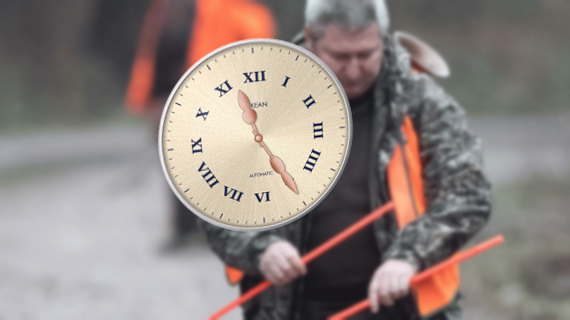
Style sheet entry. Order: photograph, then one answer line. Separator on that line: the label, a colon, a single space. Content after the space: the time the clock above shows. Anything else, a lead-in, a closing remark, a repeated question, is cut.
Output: 11:25
